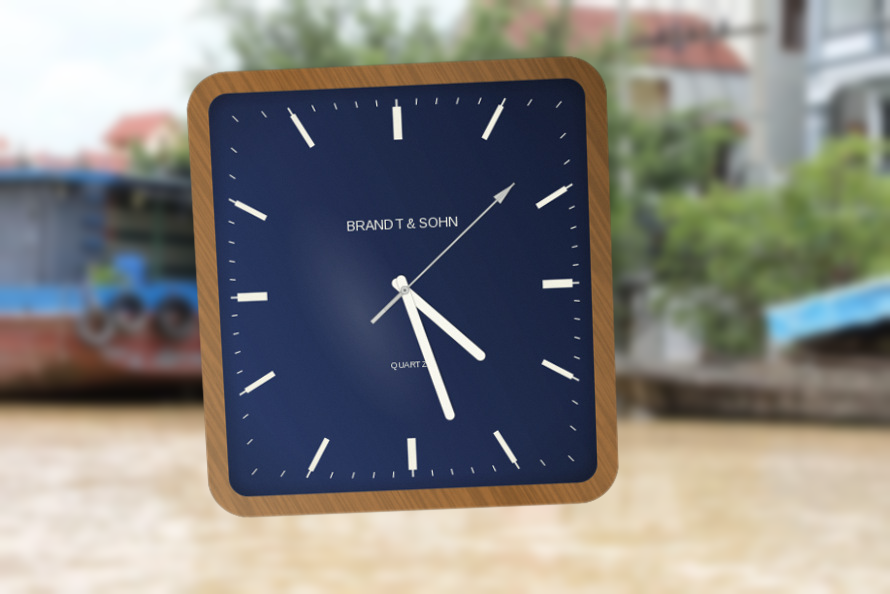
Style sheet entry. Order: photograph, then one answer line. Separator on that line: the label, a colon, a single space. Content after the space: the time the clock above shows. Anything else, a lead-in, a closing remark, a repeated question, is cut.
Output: 4:27:08
